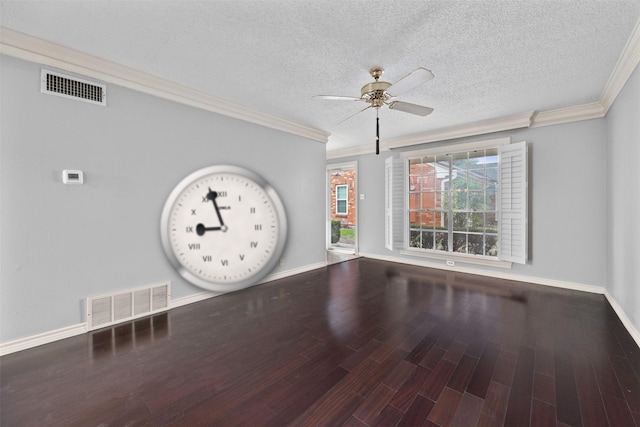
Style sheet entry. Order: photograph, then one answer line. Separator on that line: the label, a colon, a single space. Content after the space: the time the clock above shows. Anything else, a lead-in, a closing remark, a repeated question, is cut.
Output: 8:57
